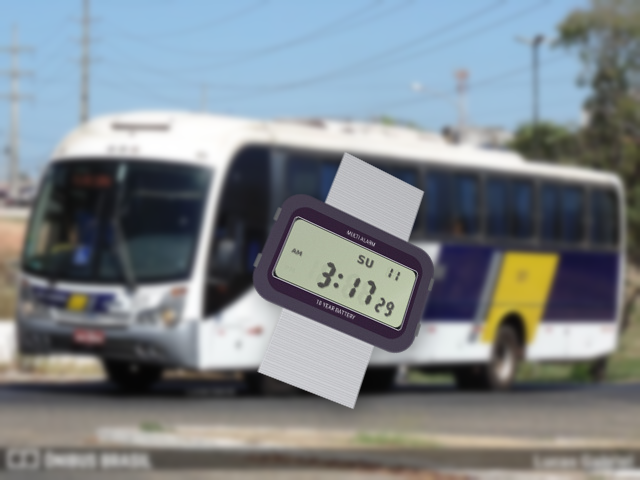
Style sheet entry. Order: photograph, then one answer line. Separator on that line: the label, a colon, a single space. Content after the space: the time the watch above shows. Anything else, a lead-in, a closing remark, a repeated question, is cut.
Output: 3:17:29
